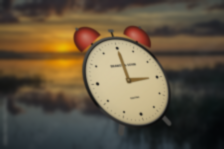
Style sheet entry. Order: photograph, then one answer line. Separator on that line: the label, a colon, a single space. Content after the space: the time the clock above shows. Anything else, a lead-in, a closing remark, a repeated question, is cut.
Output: 3:00
